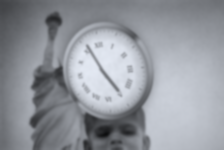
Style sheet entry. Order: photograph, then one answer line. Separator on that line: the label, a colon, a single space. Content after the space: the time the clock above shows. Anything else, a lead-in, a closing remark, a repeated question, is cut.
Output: 4:56
